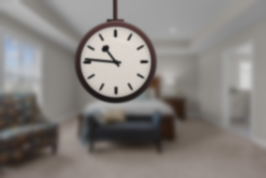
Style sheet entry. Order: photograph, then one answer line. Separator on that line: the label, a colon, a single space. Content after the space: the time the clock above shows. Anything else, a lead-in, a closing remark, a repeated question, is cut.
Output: 10:46
